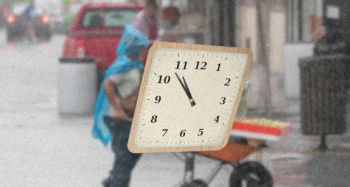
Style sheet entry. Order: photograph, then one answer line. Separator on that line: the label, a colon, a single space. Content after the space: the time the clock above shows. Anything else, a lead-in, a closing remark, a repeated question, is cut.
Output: 10:53
